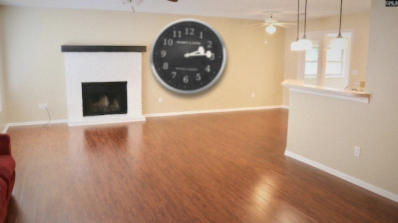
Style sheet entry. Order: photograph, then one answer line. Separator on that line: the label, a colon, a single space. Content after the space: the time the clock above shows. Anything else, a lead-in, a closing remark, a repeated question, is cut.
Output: 2:14
